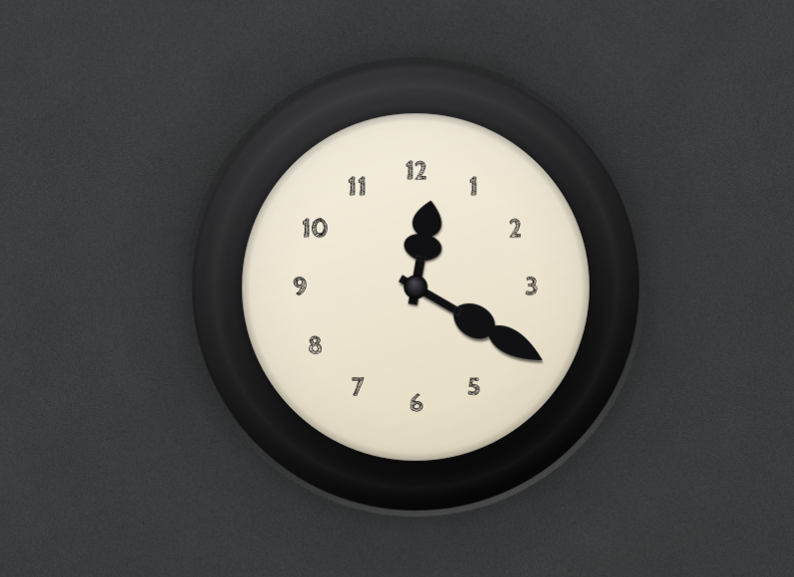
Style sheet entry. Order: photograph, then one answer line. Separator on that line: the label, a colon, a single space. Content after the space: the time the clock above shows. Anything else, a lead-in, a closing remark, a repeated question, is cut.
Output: 12:20
